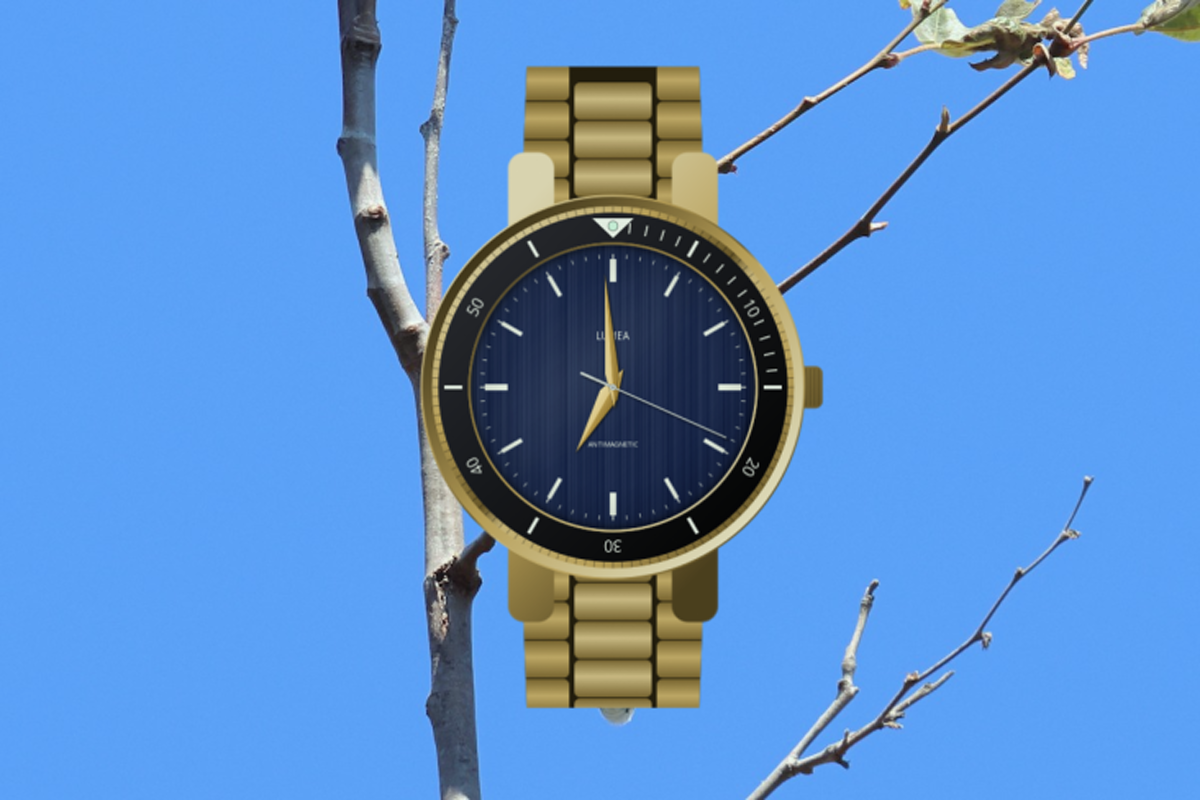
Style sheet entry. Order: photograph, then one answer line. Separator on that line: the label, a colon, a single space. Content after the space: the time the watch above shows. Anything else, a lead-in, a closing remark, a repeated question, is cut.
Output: 6:59:19
